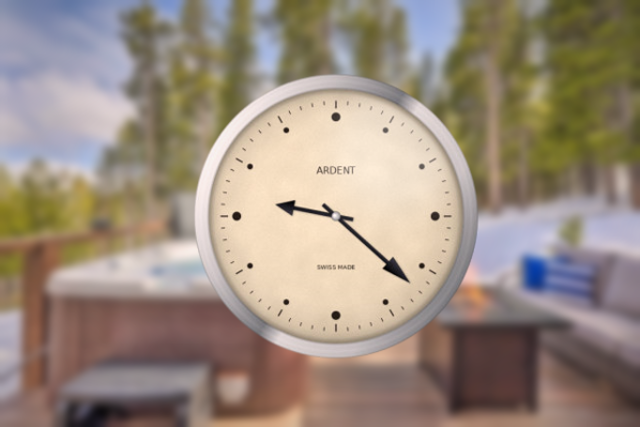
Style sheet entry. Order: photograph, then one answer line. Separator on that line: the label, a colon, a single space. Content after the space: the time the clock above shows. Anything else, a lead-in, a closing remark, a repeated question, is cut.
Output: 9:22
